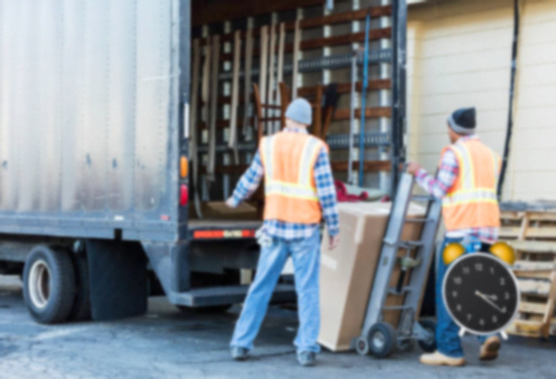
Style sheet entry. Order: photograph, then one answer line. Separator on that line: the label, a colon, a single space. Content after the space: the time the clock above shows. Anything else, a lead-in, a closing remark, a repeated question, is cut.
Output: 3:21
